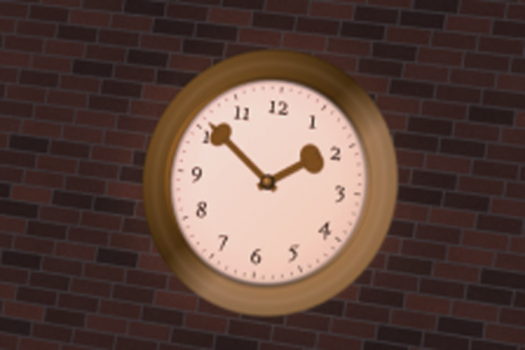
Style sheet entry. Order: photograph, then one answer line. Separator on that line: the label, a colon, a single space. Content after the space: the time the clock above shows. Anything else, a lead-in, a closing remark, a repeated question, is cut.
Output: 1:51
